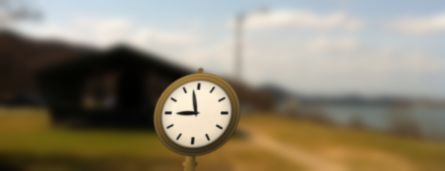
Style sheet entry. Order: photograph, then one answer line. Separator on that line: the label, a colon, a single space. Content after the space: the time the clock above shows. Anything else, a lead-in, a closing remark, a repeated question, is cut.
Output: 8:58
